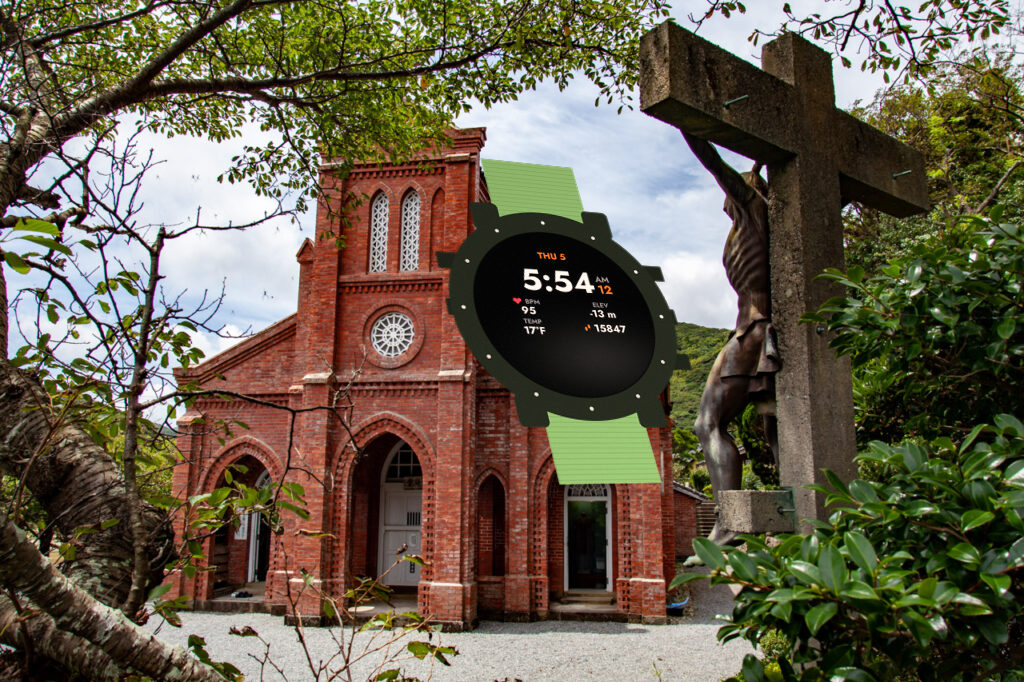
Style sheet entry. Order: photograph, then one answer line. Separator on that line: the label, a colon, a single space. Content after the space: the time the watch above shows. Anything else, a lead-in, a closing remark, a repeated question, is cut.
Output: 5:54:12
